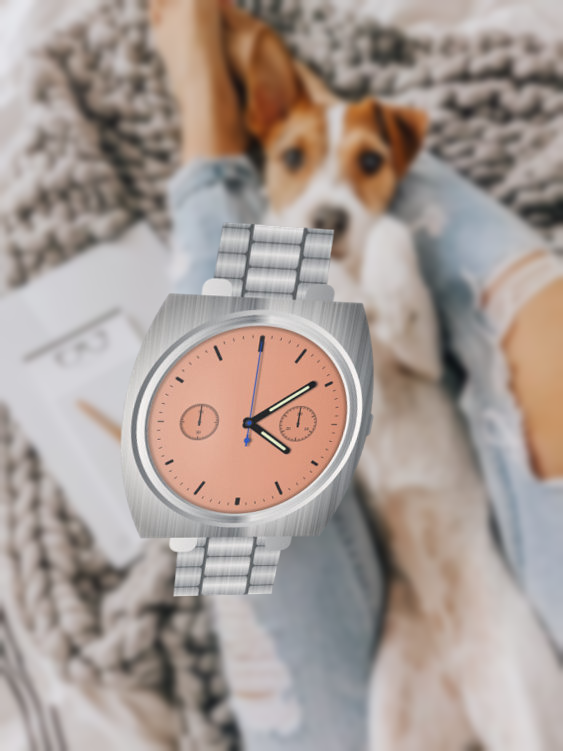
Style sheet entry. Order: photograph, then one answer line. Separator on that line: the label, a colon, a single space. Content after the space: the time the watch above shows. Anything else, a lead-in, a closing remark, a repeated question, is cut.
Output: 4:09
